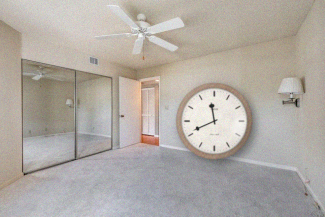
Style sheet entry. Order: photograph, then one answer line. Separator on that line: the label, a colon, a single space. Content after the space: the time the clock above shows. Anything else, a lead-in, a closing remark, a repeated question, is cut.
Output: 11:41
